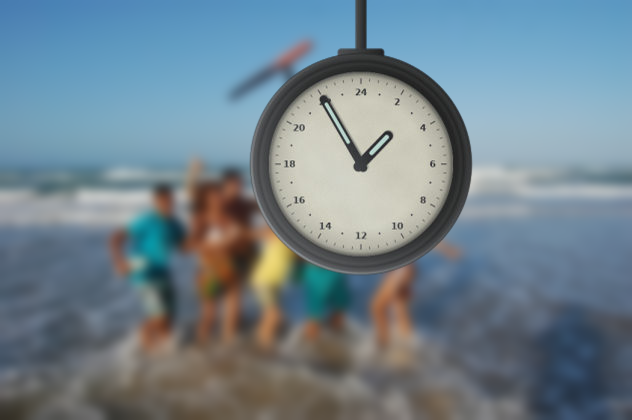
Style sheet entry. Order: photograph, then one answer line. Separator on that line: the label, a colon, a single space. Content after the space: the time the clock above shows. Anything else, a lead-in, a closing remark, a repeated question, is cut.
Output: 2:55
